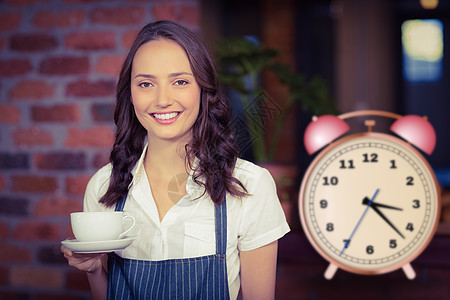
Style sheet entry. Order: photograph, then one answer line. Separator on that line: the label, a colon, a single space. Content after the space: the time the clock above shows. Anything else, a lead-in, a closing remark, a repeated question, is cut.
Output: 3:22:35
